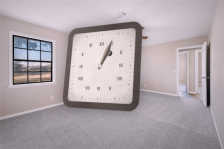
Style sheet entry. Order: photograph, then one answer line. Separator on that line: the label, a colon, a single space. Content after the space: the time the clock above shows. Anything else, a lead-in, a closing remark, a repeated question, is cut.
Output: 1:04
